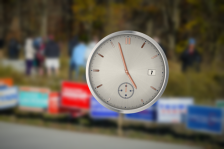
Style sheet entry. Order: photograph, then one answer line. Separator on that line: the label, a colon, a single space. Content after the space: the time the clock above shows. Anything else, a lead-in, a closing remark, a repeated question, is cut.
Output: 4:57
